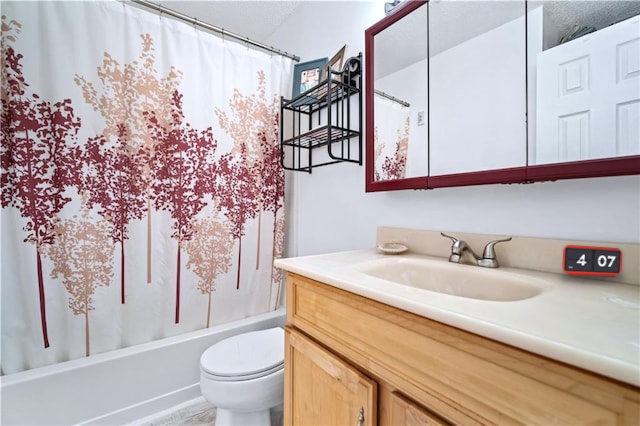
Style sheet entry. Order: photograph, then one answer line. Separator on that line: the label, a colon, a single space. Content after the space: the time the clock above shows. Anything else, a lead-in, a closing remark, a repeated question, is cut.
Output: 4:07
